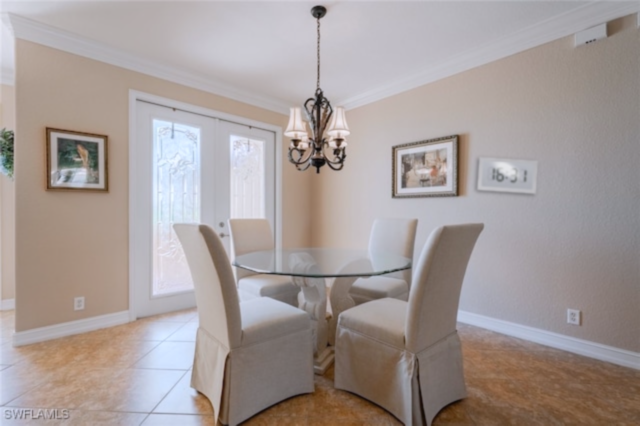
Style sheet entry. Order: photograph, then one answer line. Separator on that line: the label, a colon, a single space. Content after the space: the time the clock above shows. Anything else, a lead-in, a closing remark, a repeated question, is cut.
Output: 16:31
